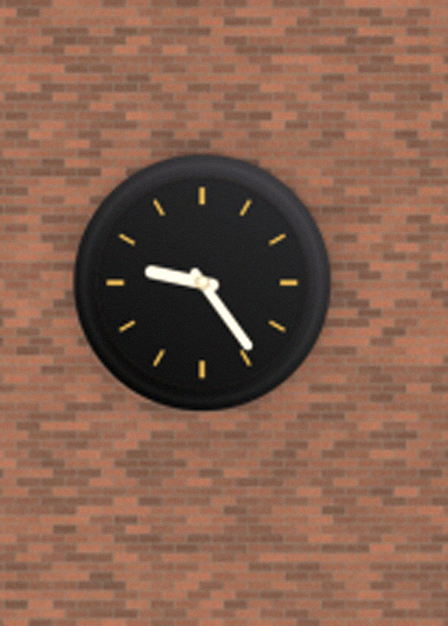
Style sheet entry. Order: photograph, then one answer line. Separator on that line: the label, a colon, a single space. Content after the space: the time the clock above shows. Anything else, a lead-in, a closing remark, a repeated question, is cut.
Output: 9:24
